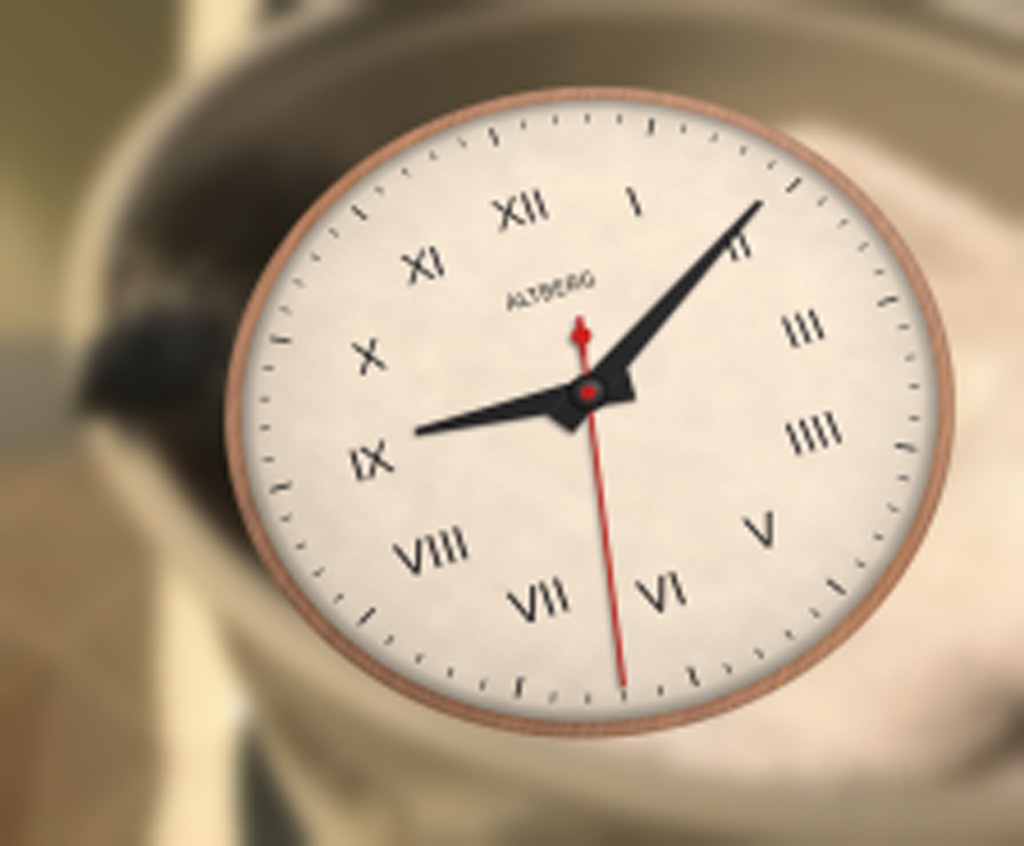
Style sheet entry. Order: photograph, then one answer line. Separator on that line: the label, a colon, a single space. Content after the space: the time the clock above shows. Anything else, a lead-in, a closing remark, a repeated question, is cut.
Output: 9:09:32
